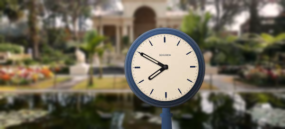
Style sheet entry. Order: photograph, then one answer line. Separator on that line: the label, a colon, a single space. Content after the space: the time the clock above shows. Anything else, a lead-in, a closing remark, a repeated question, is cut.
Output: 7:50
